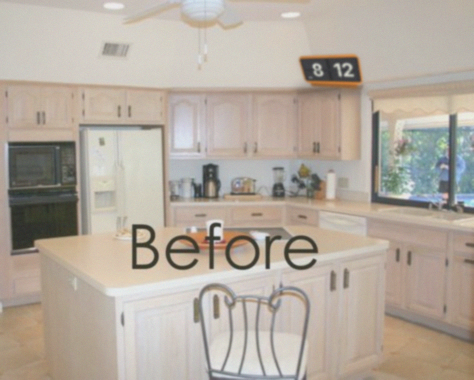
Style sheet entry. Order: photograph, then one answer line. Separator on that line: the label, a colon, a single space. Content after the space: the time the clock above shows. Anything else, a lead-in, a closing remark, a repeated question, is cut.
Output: 8:12
